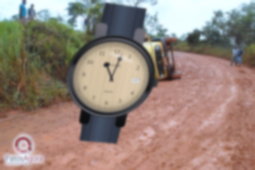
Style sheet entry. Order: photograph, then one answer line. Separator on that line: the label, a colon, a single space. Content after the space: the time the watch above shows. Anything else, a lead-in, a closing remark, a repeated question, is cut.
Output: 11:02
